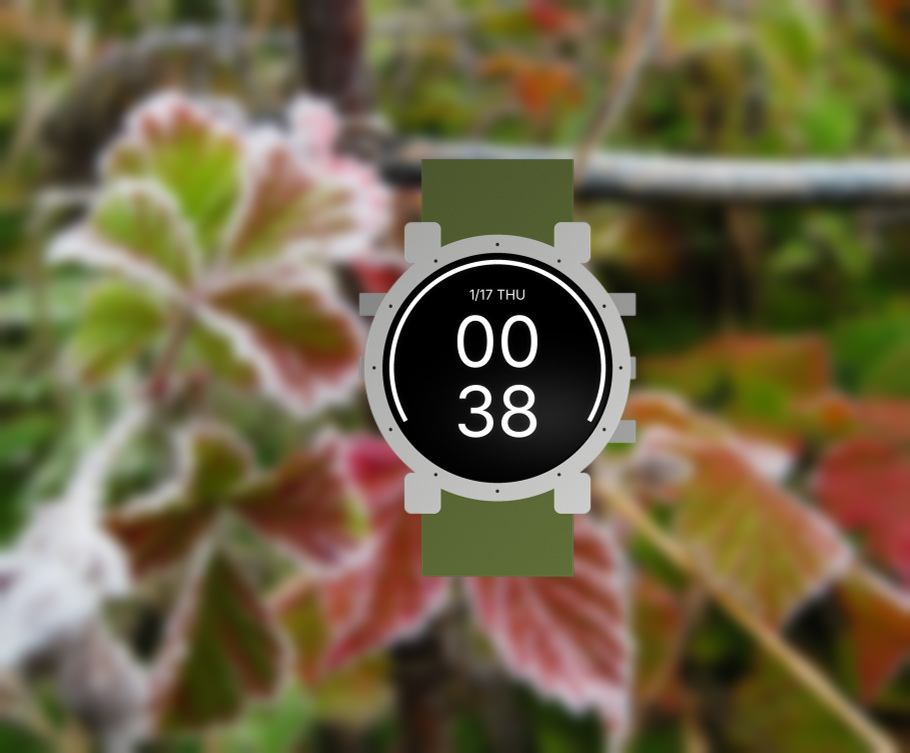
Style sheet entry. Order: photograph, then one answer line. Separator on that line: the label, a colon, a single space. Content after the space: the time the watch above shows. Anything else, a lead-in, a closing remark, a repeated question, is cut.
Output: 0:38
